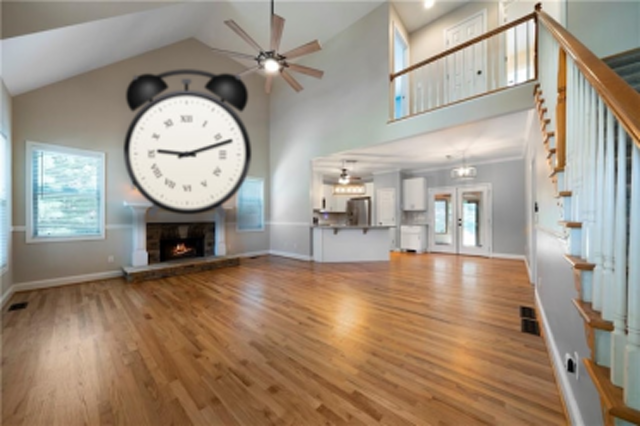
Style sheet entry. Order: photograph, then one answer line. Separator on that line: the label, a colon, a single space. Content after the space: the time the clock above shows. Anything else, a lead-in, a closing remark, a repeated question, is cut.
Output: 9:12
